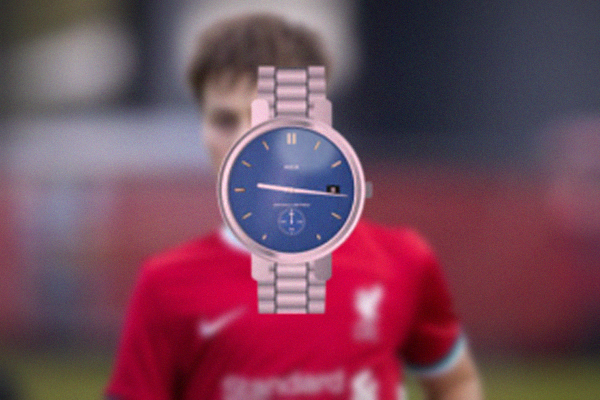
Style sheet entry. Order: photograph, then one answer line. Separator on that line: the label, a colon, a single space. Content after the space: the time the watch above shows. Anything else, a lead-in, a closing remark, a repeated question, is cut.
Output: 9:16
